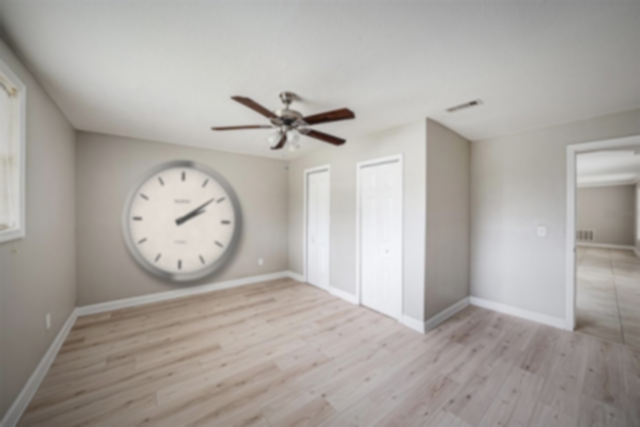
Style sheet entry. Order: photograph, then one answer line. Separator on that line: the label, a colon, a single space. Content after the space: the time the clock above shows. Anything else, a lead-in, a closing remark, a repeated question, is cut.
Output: 2:09
